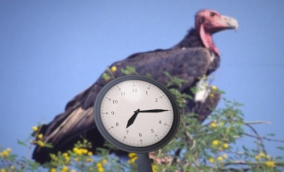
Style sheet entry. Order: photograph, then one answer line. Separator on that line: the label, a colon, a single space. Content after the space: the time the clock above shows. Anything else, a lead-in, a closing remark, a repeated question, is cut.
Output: 7:15
